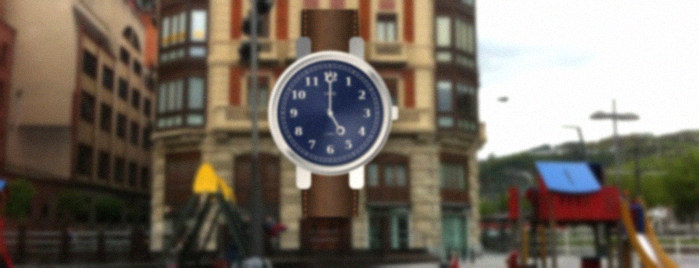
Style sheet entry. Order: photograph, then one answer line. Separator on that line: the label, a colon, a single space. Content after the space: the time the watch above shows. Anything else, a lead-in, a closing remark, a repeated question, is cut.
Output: 5:00
